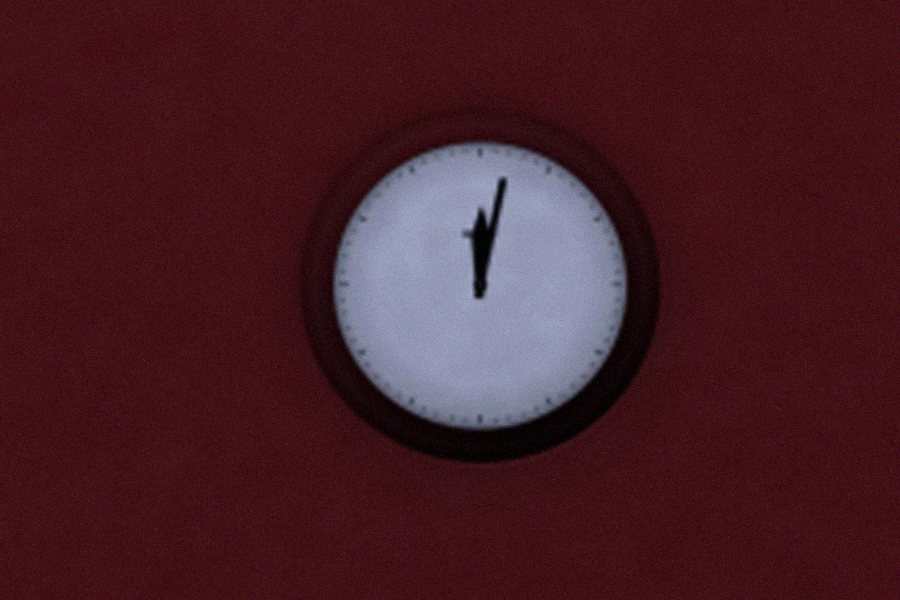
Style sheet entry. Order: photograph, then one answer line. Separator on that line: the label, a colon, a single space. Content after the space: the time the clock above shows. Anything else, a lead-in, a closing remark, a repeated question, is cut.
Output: 12:02
